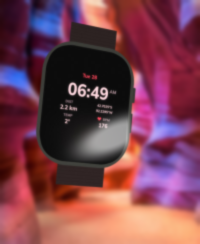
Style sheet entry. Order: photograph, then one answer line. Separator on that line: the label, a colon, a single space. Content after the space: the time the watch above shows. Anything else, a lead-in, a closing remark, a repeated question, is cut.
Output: 6:49
